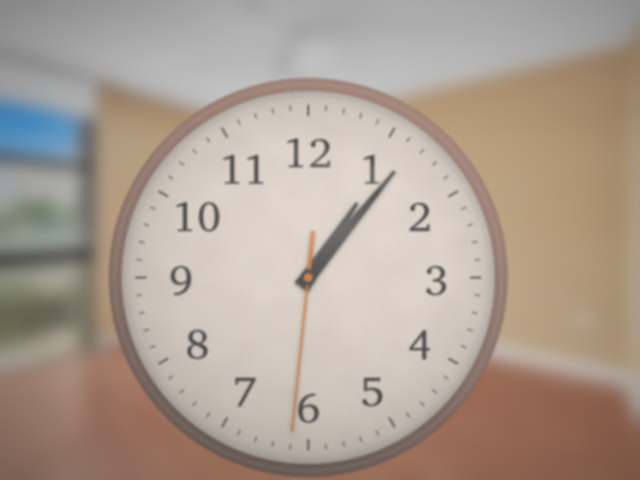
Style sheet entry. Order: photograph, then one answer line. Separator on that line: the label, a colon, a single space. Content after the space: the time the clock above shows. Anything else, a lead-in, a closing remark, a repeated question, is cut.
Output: 1:06:31
